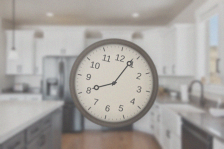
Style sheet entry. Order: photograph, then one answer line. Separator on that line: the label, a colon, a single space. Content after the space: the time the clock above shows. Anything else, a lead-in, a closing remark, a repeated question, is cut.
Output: 8:04
